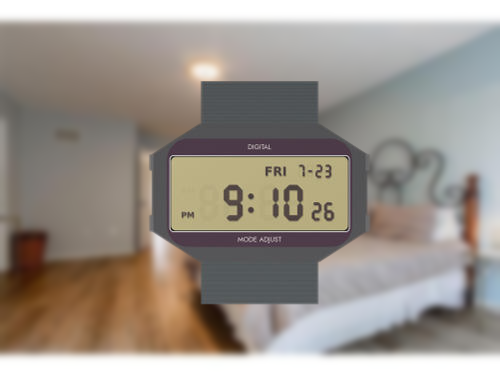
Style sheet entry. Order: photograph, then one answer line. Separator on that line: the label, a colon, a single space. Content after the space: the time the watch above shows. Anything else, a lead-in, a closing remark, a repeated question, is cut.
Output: 9:10:26
